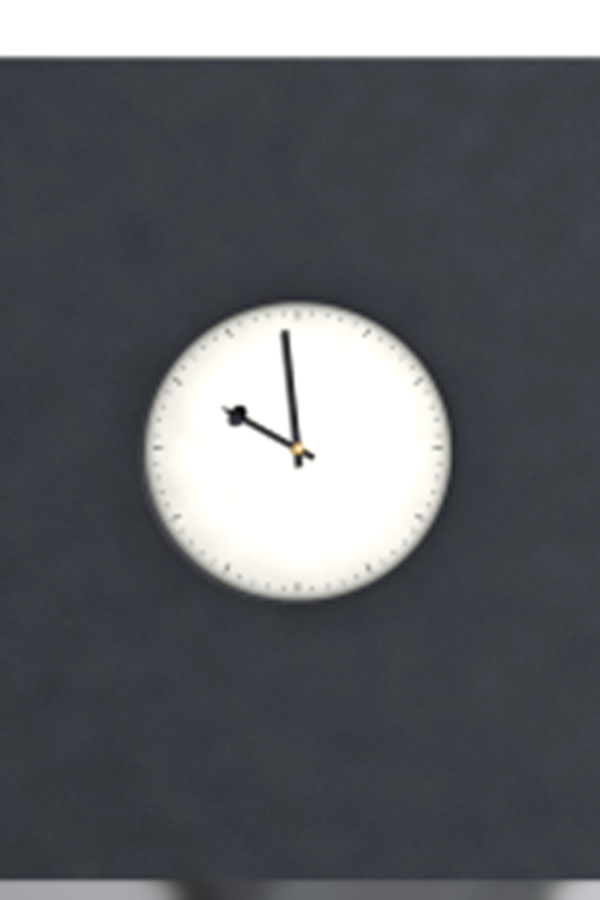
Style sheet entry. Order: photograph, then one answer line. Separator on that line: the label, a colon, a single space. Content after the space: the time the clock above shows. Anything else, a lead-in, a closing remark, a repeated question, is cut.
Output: 9:59
